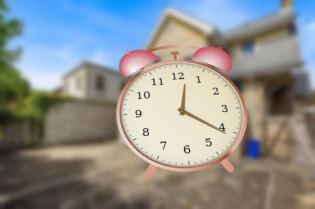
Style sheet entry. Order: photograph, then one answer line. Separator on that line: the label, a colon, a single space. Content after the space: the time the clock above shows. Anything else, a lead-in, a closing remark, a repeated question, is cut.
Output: 12:21
